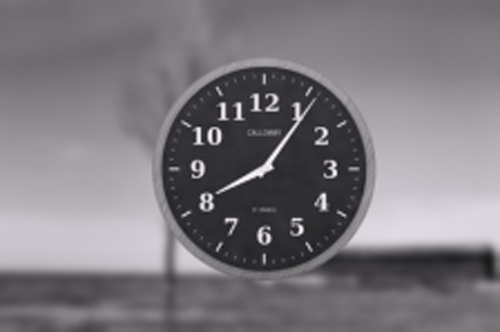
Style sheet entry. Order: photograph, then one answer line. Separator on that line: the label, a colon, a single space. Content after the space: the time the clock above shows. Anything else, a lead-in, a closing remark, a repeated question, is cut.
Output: 8:06
